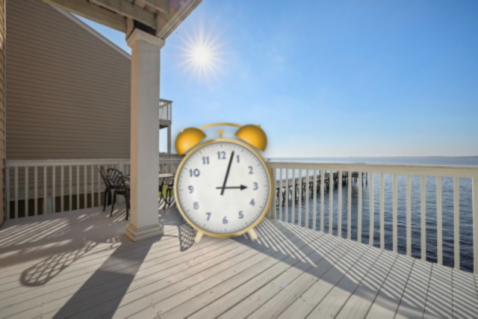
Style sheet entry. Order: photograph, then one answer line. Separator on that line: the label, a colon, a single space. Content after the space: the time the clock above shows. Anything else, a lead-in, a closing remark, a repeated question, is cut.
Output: 3:03
